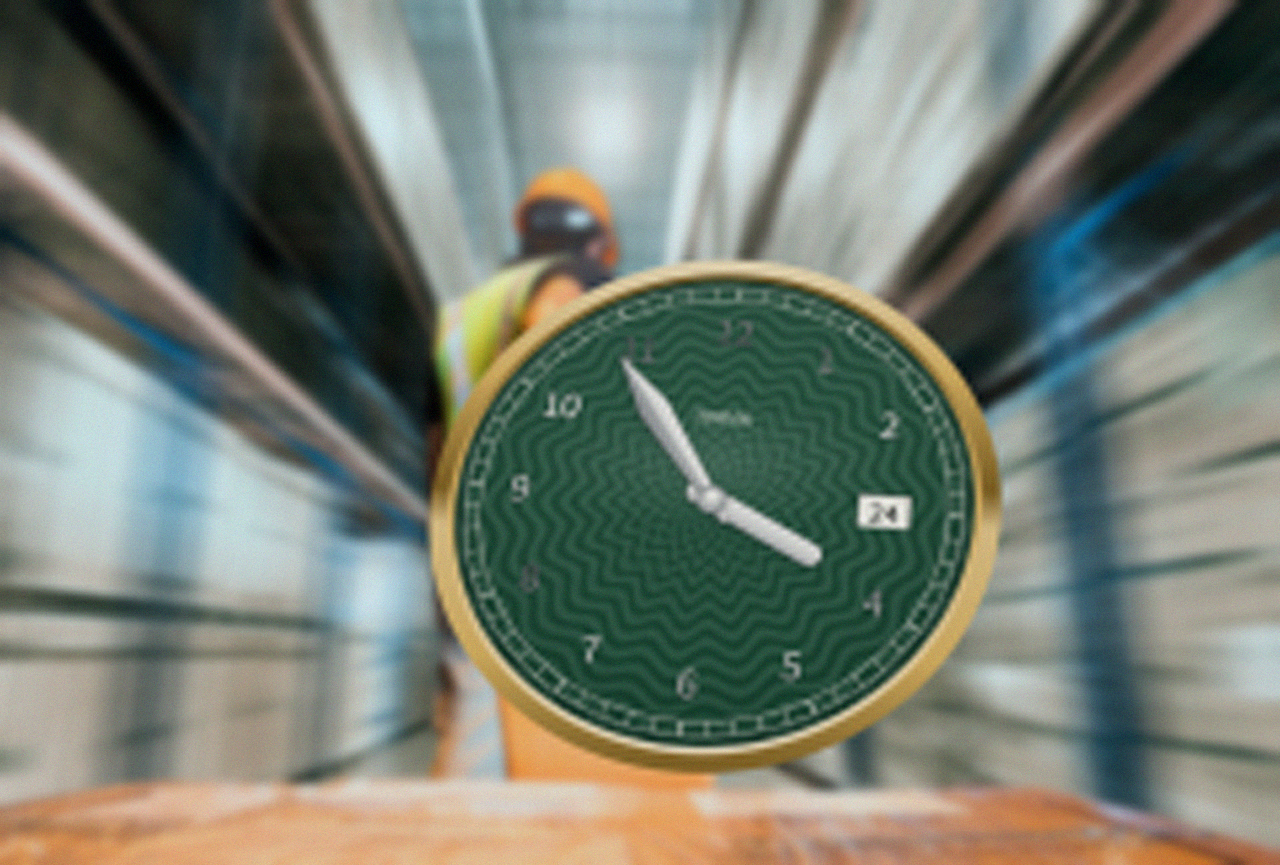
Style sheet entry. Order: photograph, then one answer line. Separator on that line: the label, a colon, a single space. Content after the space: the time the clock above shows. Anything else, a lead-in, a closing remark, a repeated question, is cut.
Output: 3:54
